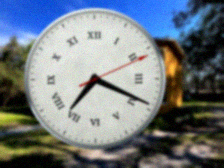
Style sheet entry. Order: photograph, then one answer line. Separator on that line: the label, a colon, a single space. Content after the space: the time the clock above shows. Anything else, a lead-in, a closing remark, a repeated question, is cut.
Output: 7:19:11
